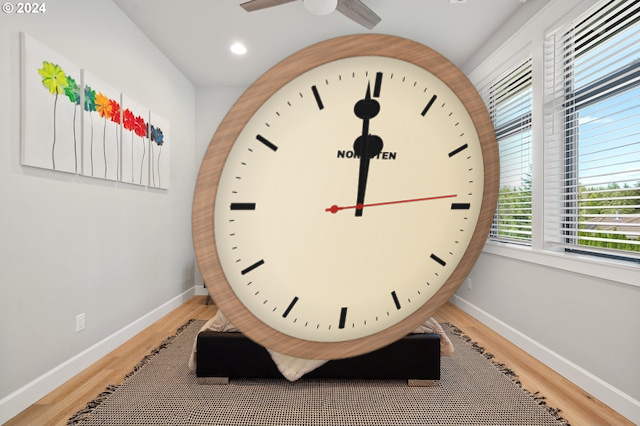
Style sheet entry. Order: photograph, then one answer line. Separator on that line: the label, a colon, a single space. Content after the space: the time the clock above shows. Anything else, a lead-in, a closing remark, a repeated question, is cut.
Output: 11:59:14
